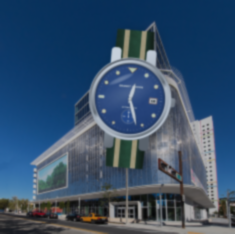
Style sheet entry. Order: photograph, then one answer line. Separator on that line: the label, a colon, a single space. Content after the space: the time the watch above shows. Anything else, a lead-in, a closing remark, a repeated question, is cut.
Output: 12:27
